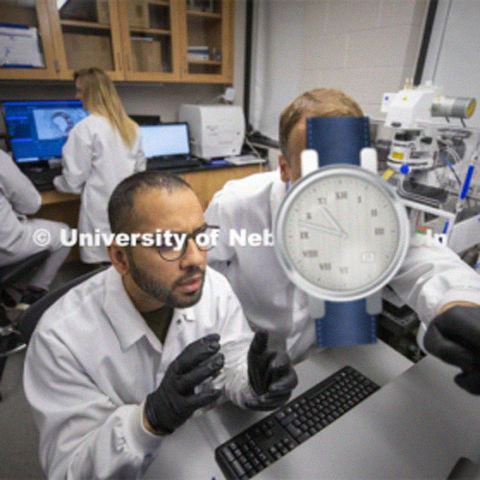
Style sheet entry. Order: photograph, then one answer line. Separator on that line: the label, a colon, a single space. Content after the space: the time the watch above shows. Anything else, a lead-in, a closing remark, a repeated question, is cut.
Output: 10:48
